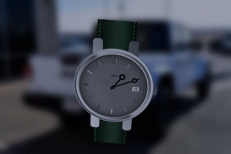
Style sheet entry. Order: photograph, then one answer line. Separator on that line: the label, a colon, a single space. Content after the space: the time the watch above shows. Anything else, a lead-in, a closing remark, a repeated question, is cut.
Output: 1:11
